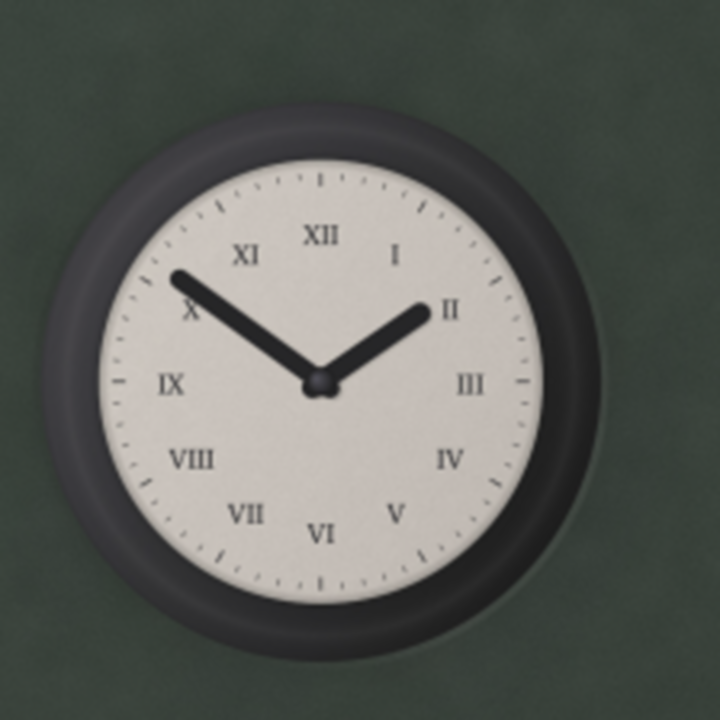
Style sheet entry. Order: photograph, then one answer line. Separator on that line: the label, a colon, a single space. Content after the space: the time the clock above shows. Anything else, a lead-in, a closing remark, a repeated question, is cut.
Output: 1:51
